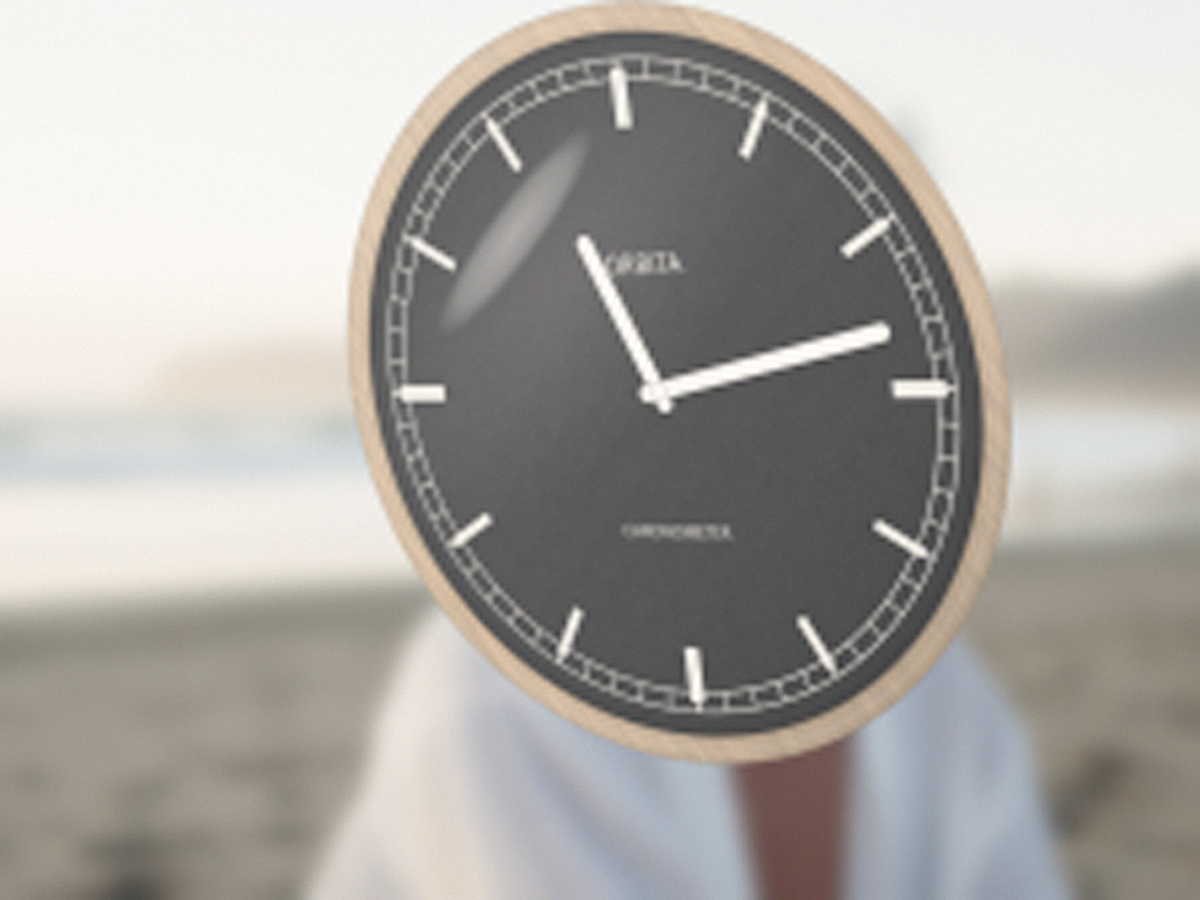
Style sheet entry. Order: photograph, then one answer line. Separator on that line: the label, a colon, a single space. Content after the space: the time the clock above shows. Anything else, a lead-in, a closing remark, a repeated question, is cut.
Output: 11:13
